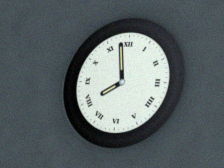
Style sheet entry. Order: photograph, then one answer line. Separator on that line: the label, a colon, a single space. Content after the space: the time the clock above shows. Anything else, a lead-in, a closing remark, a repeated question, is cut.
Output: 7:58
